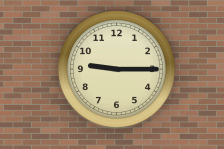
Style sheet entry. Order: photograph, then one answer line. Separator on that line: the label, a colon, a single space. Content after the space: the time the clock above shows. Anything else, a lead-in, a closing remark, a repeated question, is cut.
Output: 9:15
